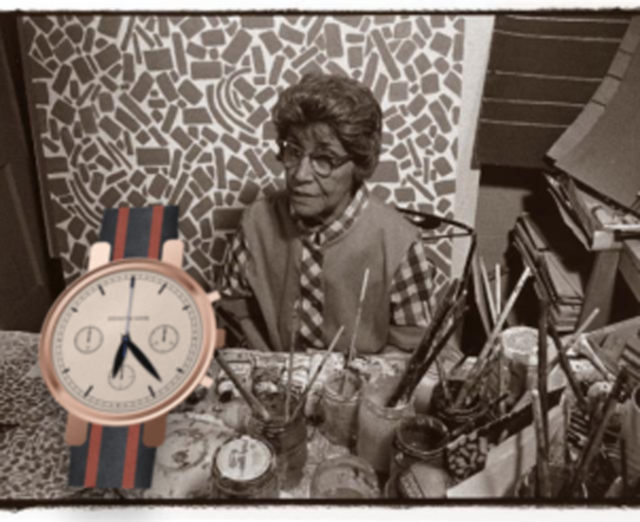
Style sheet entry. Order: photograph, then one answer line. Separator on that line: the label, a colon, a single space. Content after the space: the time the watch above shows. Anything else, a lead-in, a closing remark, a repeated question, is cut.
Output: 6:23
